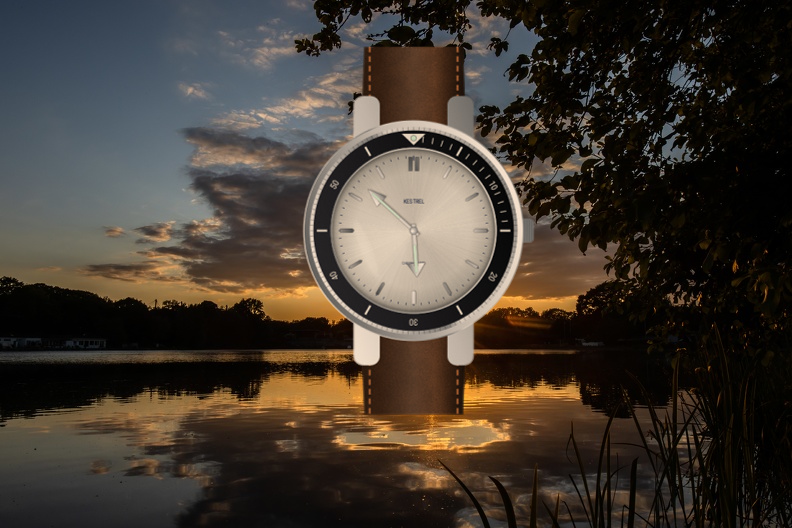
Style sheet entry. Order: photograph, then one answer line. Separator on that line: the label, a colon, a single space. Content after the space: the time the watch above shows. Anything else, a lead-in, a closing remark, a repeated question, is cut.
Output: 5:52
